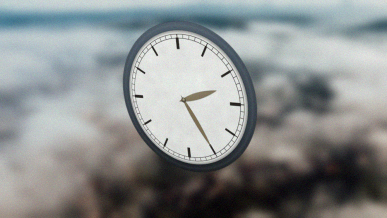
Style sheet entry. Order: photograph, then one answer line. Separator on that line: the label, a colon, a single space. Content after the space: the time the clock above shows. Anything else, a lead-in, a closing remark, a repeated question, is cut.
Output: 2:25
